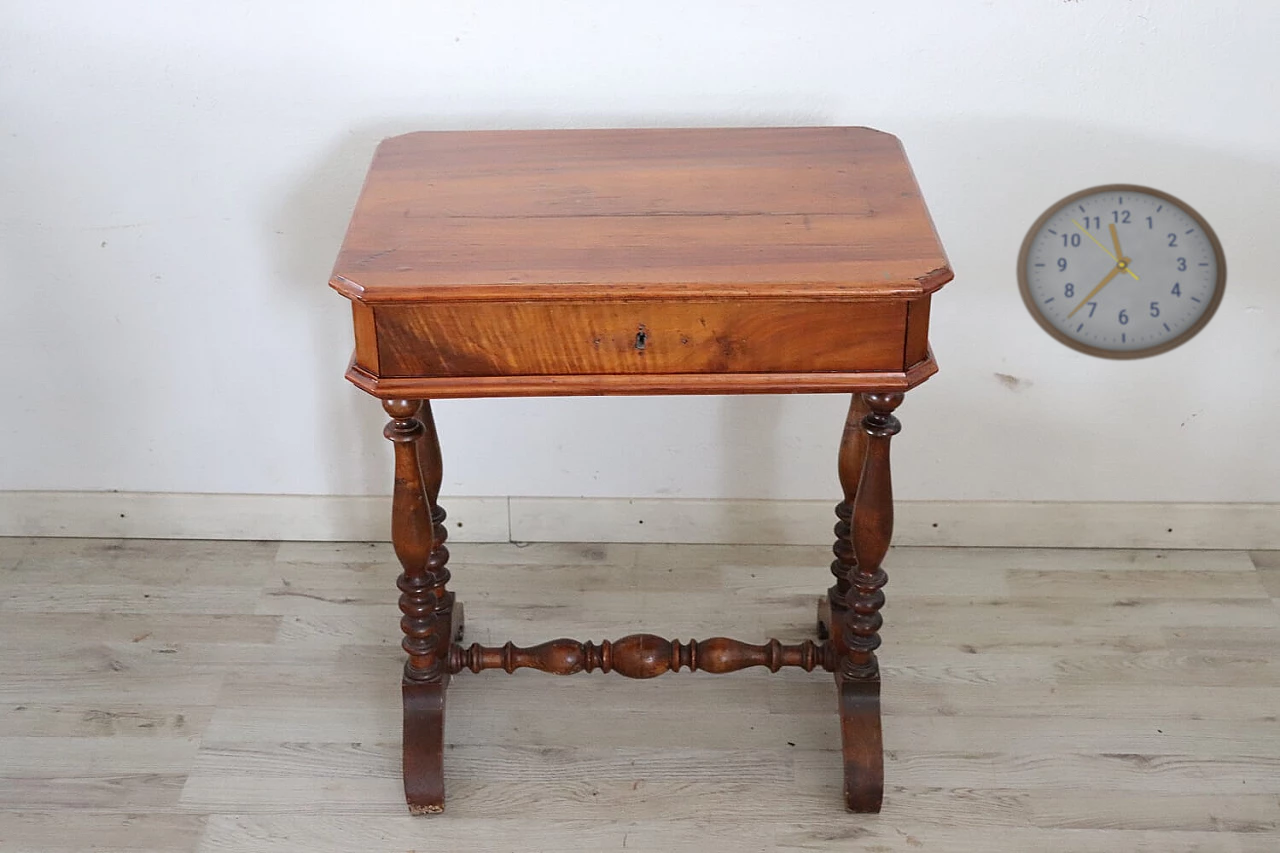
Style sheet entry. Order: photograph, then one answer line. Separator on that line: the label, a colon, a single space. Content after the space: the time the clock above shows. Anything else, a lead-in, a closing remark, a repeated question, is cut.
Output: 11:36:53
